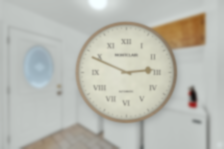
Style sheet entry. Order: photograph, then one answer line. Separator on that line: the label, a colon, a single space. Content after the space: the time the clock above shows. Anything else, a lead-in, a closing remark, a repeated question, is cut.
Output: 2:49
